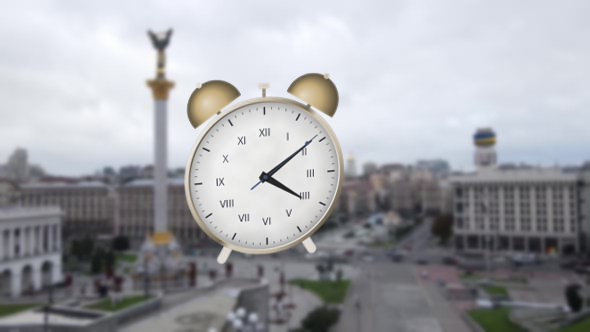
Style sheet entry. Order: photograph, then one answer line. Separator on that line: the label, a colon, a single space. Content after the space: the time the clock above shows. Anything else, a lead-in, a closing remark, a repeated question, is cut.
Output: 4:09:09
